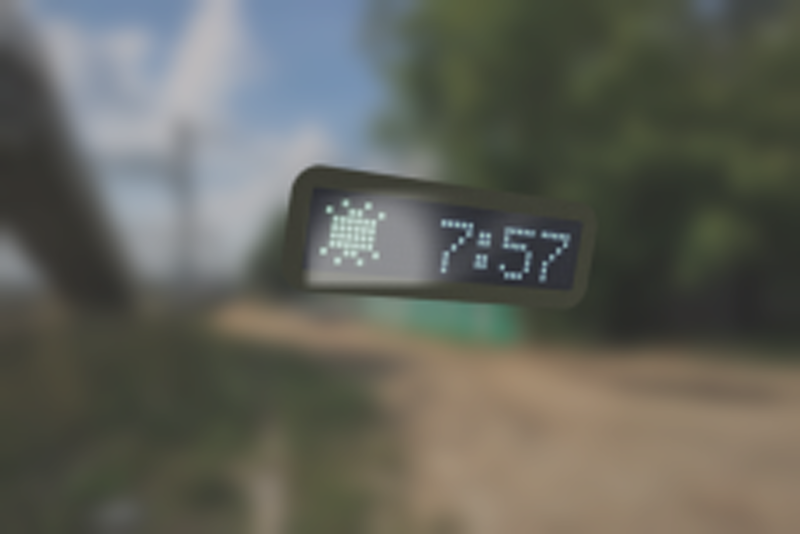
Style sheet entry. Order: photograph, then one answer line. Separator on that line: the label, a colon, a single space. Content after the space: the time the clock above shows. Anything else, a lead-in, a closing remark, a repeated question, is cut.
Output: 7:57
